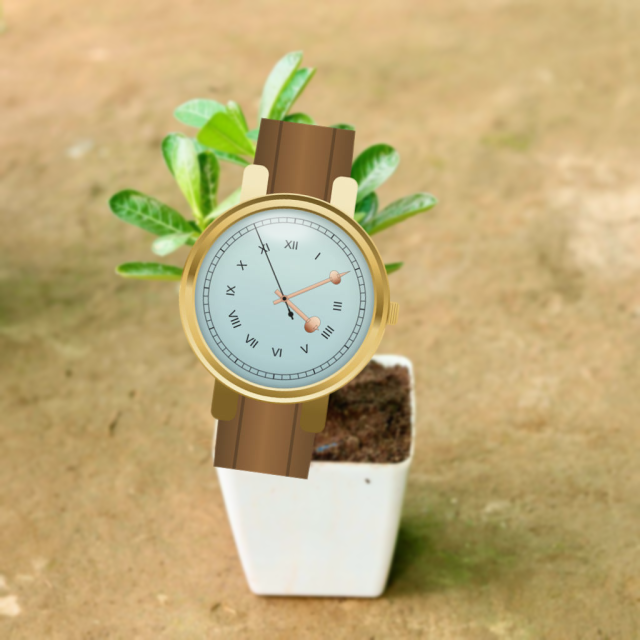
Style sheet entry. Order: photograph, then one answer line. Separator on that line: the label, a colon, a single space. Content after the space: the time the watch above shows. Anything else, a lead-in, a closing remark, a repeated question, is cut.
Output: 4:09:55
